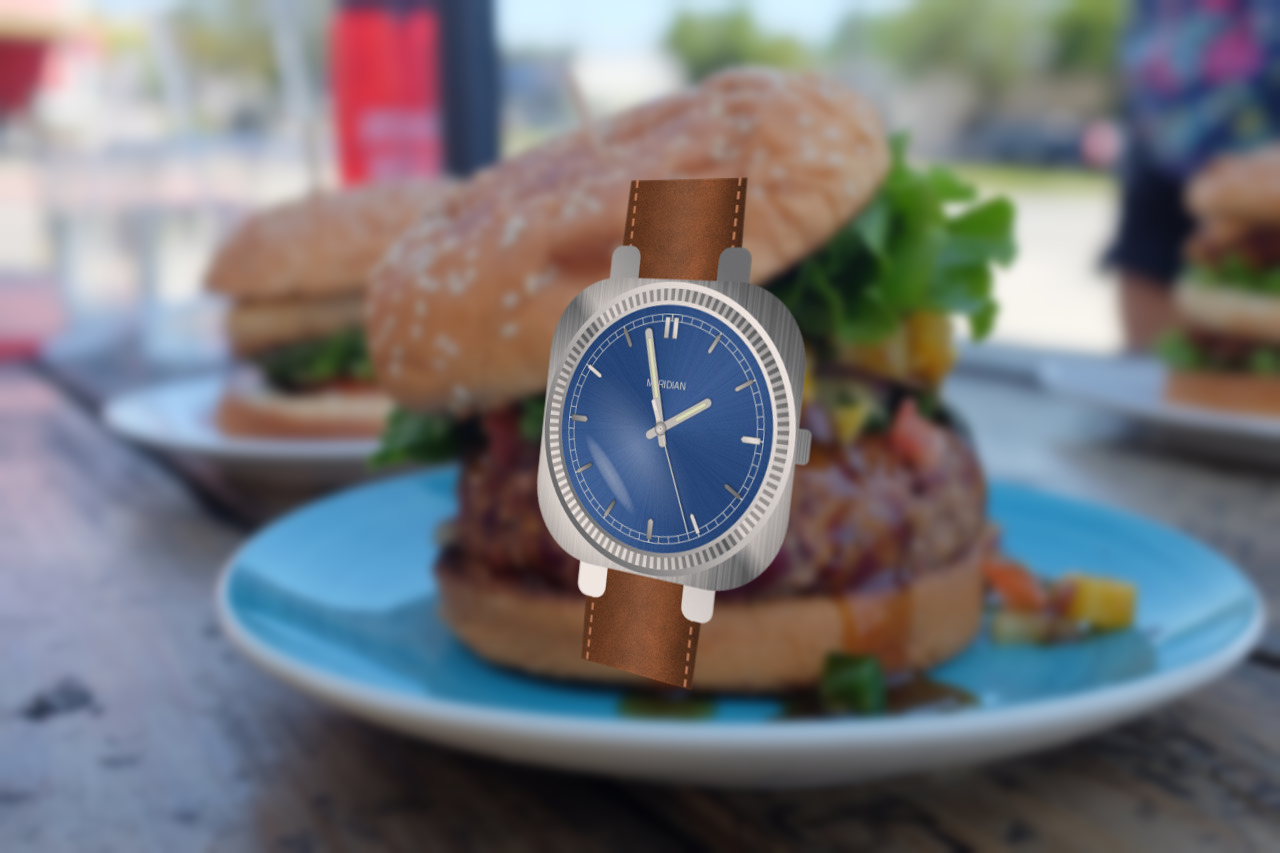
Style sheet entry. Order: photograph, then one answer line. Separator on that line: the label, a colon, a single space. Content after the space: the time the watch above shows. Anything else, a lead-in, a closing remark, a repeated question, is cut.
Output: 1:57:26
